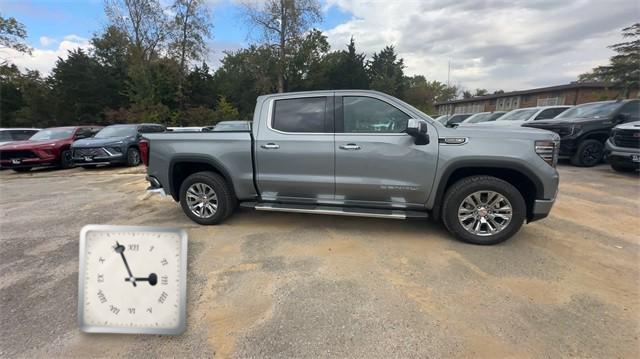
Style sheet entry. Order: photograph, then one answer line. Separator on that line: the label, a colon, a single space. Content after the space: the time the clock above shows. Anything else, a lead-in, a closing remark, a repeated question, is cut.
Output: 2:56
